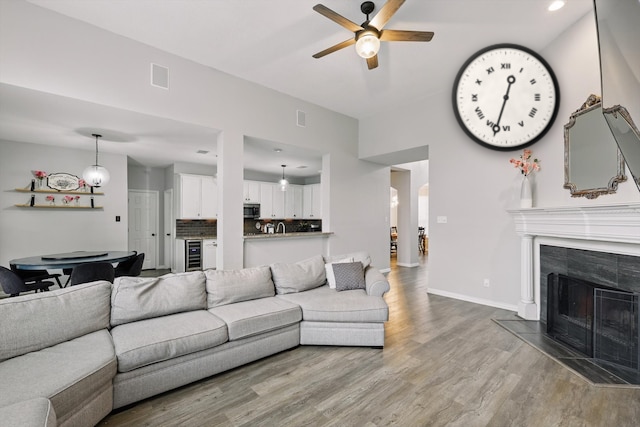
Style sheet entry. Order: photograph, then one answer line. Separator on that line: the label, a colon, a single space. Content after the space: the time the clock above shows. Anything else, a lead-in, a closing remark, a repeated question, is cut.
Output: 12:33
